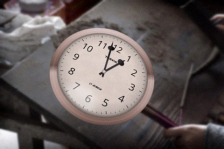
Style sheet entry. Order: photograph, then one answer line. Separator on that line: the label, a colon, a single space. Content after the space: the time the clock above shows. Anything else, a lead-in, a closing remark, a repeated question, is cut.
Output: 12:58
